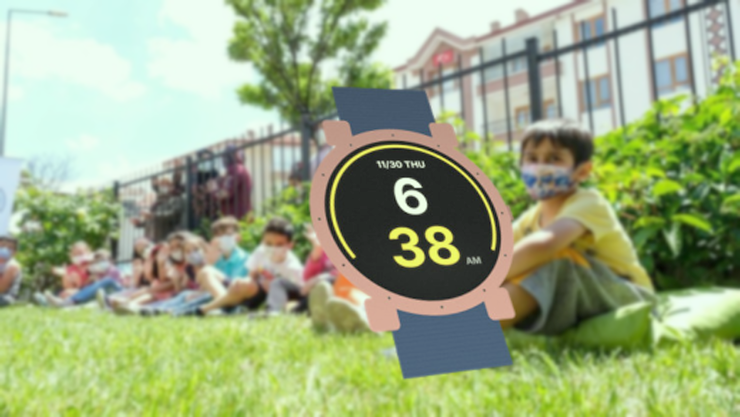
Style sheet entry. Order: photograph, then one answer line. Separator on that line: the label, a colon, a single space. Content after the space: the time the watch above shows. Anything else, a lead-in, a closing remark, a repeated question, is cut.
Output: 6:38
